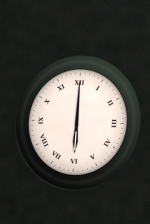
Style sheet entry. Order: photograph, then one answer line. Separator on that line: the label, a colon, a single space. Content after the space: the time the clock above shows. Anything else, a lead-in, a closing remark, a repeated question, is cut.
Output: 6:00
